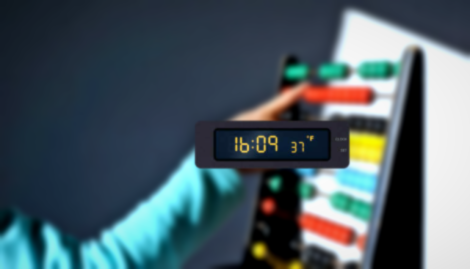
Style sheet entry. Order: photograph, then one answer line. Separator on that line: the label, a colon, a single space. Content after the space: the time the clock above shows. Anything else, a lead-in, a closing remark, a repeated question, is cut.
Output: 16:09
